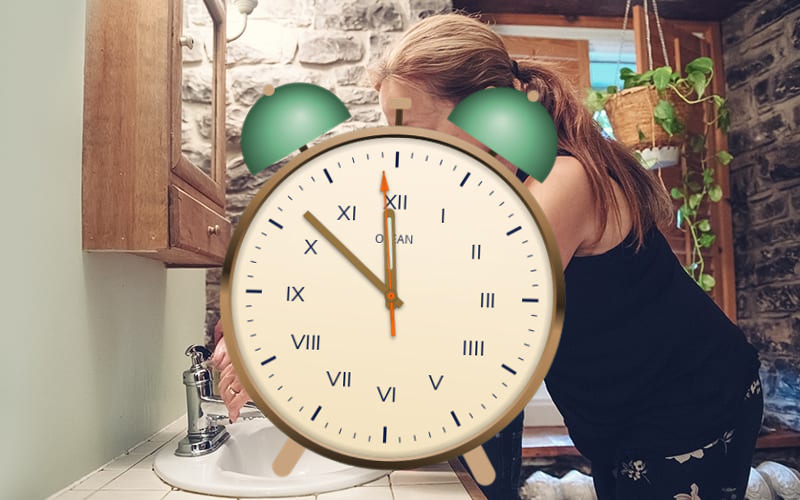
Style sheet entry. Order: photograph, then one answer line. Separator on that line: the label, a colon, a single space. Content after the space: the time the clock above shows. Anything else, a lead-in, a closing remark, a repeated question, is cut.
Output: 11:51:59
